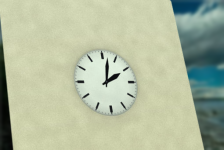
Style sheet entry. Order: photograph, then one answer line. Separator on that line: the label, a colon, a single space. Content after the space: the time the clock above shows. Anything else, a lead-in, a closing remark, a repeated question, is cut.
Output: 2:02
